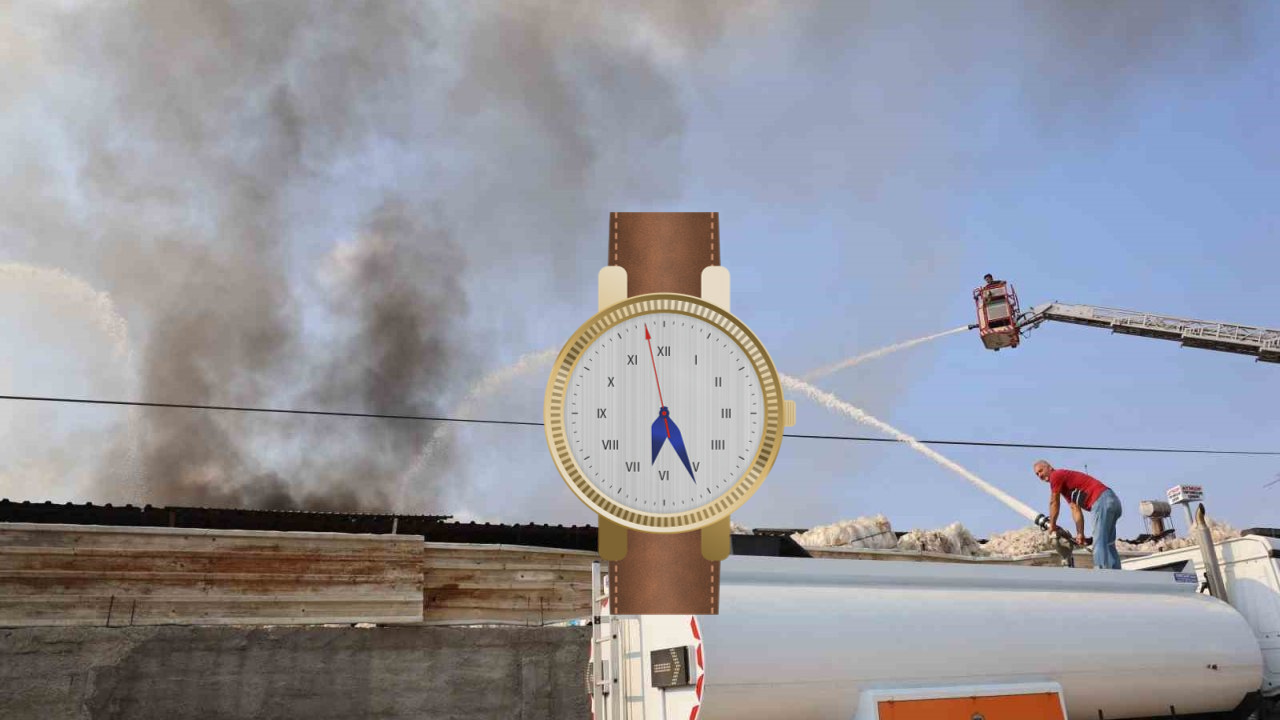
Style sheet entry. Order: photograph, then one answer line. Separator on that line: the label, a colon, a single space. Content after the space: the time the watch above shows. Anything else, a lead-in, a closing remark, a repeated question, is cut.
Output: 6:25:58
